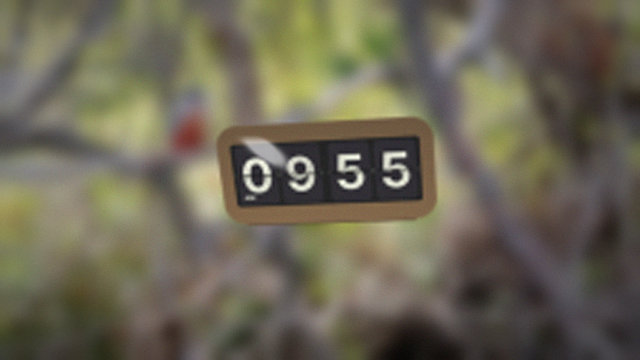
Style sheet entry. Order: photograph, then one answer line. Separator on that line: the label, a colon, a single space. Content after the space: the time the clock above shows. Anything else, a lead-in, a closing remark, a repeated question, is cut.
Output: 9:55
